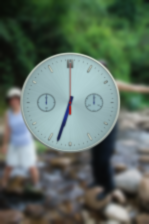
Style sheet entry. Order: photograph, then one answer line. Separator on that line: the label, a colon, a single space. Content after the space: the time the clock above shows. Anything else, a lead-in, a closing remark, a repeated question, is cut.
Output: 6:33
